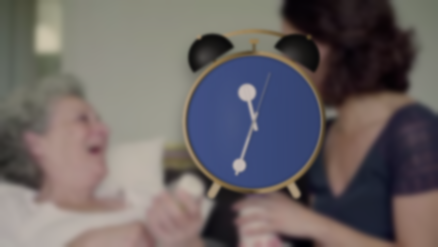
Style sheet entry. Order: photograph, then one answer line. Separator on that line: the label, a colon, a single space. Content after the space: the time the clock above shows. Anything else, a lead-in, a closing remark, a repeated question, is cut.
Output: 11:33:03
